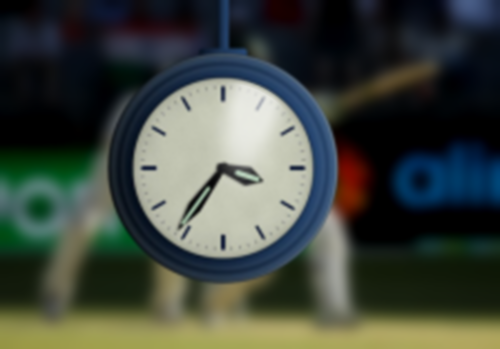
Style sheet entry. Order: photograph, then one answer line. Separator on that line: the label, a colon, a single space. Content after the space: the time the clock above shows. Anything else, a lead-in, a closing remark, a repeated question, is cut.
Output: 3:36
